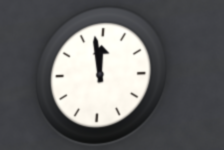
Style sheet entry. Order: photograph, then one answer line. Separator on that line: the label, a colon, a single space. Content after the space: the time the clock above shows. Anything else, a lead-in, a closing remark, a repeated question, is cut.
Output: 11:58
